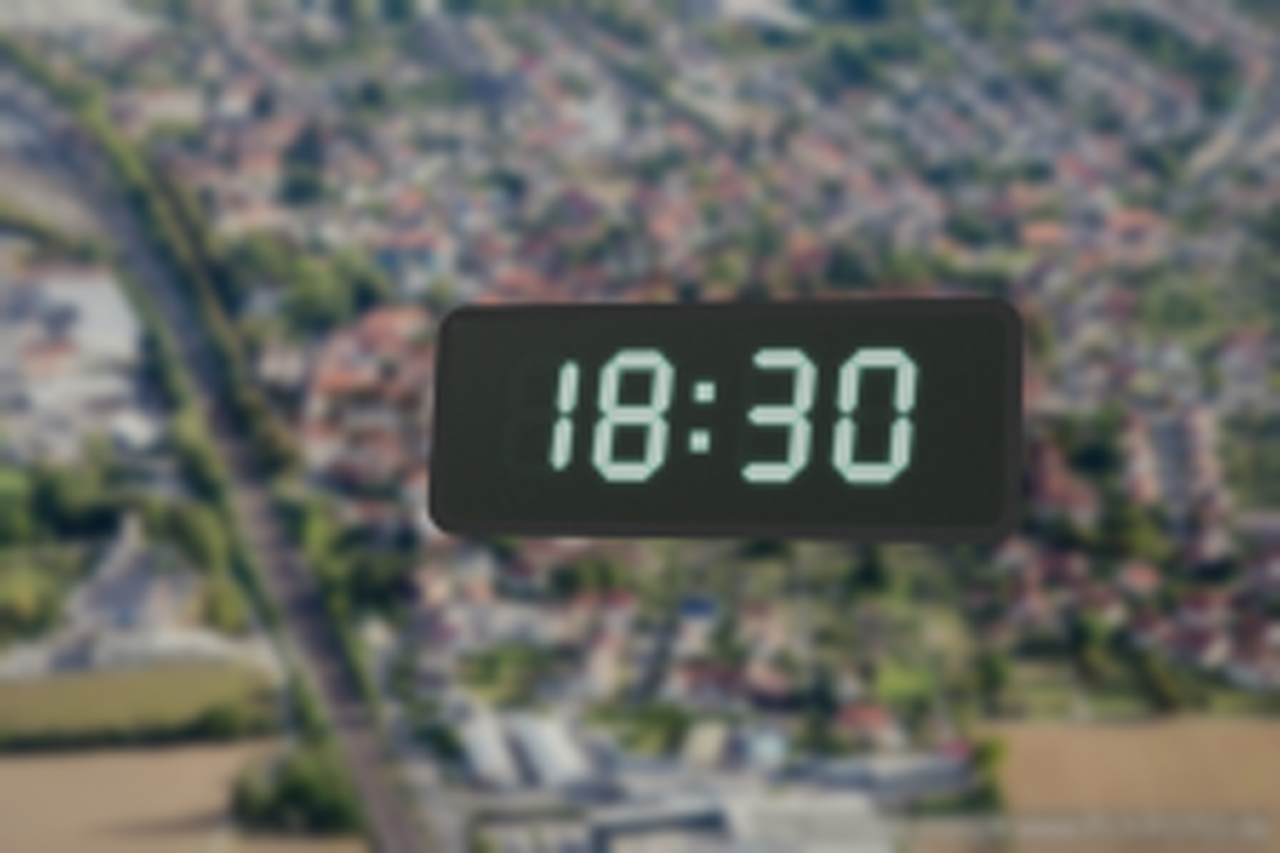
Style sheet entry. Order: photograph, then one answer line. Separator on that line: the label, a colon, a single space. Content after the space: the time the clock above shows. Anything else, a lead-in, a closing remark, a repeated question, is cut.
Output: 18:30
